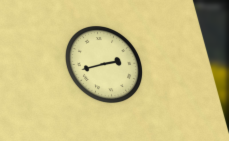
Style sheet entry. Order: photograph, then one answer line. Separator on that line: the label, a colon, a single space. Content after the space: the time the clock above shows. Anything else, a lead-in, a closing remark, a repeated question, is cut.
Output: 2:43
